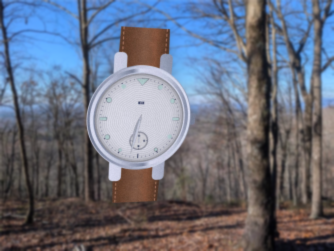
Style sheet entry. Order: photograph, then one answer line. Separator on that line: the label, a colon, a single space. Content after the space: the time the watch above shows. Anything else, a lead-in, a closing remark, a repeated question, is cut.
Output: 6:32
